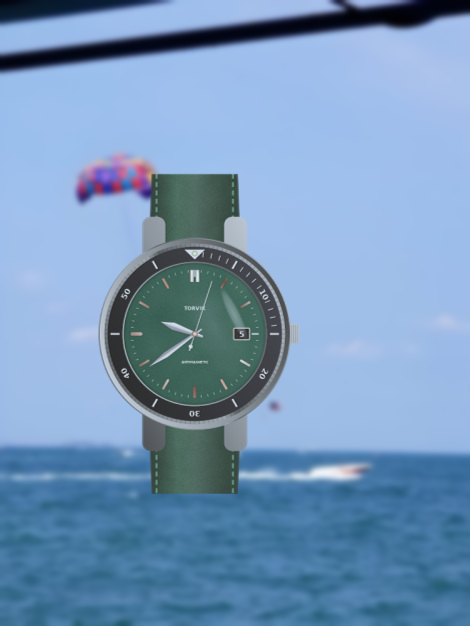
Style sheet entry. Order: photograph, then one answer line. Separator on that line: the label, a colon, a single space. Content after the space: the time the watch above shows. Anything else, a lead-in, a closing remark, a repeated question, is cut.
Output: 9:39:03
